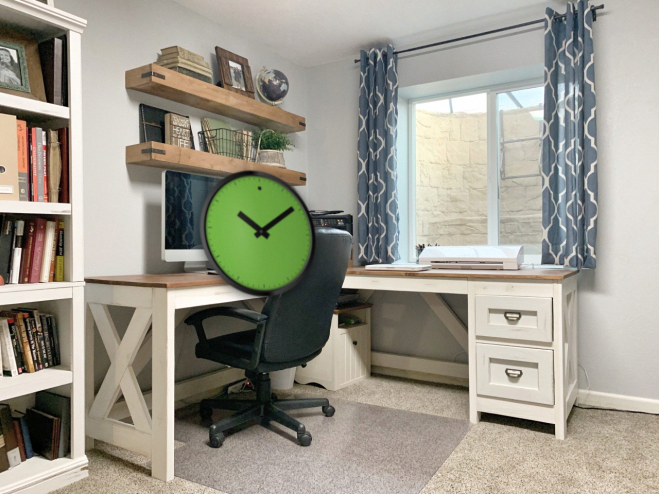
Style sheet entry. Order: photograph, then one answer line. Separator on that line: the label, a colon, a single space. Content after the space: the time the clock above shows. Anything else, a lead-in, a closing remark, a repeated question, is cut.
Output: 10:09
